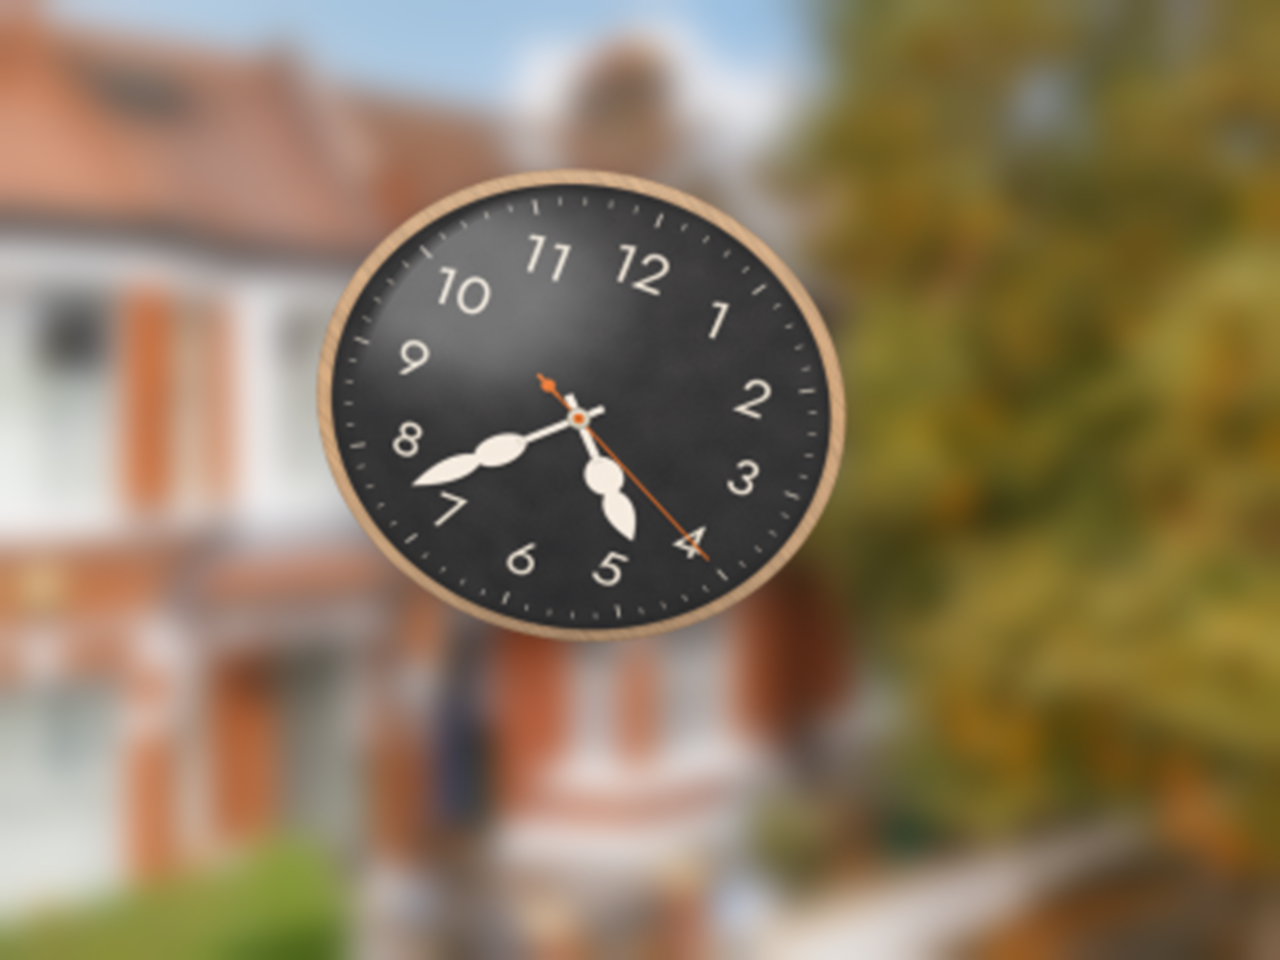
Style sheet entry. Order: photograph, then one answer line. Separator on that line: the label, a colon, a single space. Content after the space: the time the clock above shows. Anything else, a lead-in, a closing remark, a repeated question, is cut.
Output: 4:37:20
